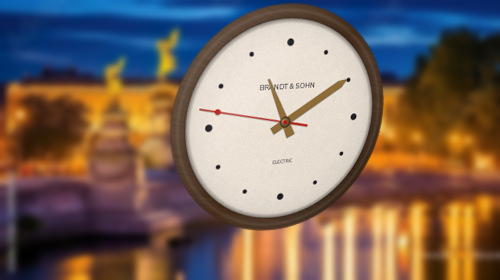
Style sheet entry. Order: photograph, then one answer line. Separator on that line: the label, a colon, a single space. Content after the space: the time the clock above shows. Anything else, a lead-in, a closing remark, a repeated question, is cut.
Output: 11:09:47
